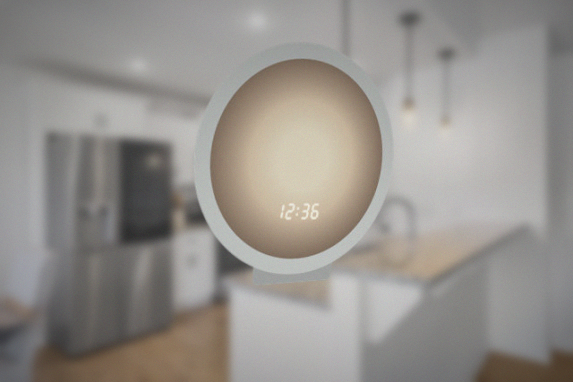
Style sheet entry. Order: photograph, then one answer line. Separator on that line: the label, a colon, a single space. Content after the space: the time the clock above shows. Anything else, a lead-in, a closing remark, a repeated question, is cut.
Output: 12:36
